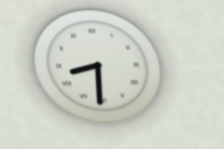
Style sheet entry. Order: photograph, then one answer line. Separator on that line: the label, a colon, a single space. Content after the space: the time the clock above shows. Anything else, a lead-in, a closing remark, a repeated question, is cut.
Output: 8:31
